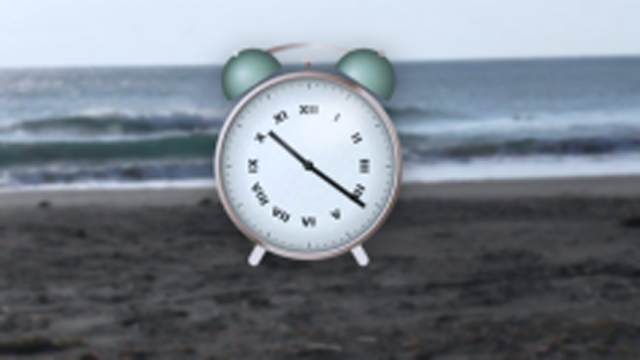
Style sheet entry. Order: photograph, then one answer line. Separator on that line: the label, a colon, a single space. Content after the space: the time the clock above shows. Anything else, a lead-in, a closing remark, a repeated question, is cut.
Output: 10:21
